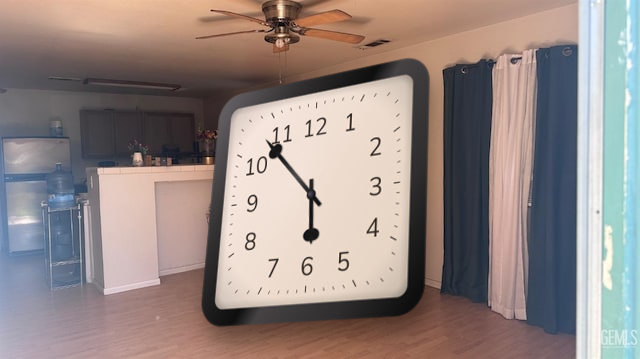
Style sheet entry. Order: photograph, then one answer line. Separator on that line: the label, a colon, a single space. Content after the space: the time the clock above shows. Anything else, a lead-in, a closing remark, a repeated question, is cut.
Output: 5:53
